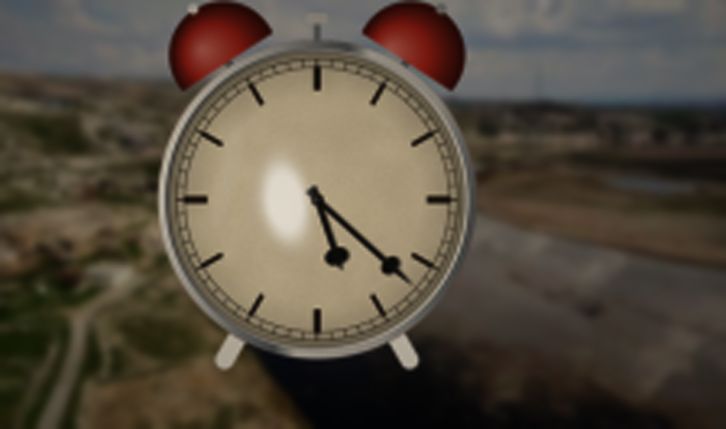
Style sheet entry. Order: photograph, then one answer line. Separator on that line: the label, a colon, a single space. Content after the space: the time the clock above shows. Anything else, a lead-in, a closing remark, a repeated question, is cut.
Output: 5:22
